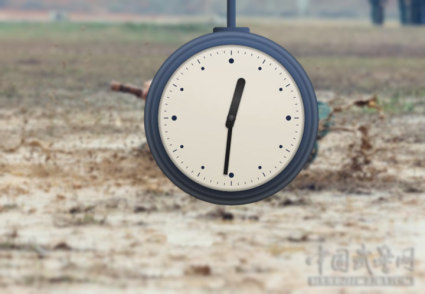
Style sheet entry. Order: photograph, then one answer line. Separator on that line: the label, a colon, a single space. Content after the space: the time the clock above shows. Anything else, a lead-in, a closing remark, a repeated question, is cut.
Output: 12:31
